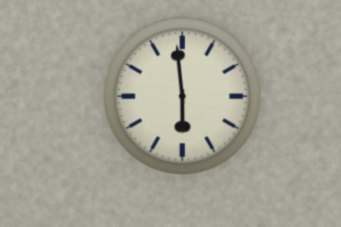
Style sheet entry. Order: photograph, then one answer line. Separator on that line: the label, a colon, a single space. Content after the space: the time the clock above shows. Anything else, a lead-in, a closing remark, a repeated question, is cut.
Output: 5:59
